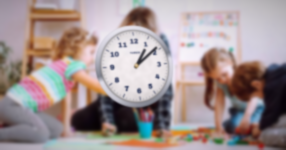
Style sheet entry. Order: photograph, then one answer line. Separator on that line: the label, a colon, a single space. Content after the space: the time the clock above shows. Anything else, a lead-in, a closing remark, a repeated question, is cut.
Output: 1:09
